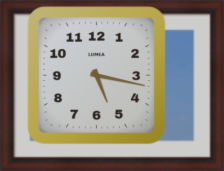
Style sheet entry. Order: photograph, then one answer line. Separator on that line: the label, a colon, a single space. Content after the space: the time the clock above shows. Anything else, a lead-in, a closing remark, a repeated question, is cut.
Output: 5:17
